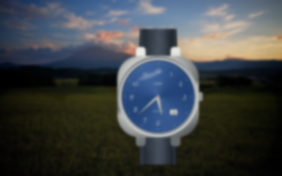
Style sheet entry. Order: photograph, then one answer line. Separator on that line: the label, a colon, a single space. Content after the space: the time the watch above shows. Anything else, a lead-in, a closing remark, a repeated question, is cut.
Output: 5:38
